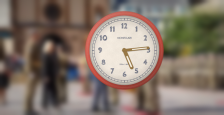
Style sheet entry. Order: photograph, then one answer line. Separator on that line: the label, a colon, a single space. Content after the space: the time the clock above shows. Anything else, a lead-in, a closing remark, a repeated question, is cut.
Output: 5:14
